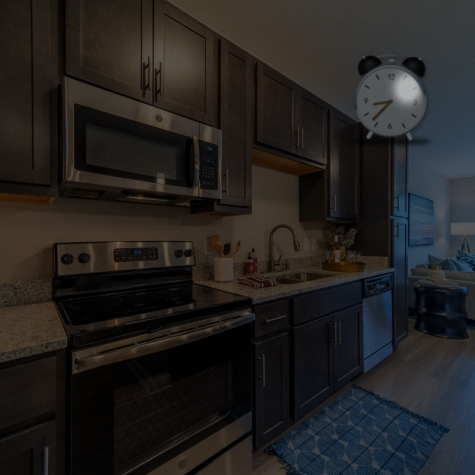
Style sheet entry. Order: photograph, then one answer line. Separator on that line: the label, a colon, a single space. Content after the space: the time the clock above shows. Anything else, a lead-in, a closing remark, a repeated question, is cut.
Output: 8:37
